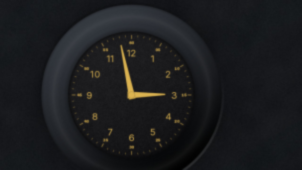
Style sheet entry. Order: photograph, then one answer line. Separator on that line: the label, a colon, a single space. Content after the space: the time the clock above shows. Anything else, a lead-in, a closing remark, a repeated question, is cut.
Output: 2:58
